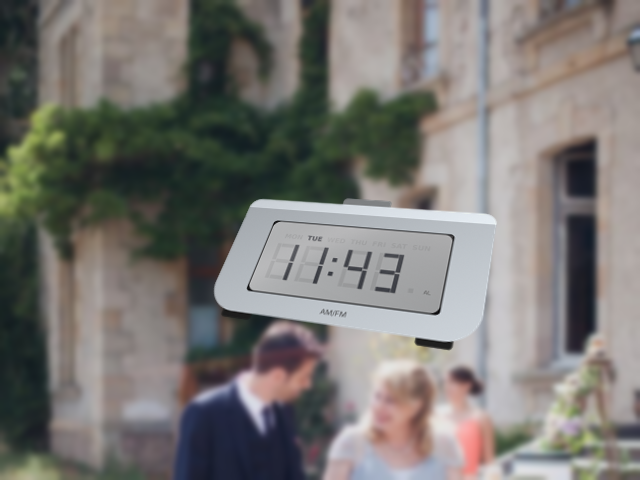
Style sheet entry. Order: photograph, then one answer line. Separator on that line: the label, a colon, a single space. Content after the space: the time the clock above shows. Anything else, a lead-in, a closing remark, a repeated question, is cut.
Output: 11:43
